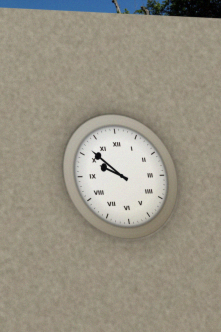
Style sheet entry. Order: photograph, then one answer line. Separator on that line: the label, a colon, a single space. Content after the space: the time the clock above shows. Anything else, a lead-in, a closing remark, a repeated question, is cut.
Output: 9:52
